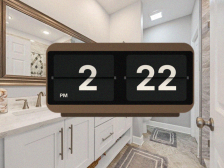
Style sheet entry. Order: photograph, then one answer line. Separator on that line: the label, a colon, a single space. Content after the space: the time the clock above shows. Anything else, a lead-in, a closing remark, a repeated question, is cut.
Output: 2:22
